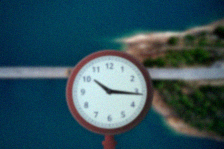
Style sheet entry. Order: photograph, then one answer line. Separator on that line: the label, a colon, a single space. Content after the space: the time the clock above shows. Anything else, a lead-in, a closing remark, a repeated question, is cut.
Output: 10:16
